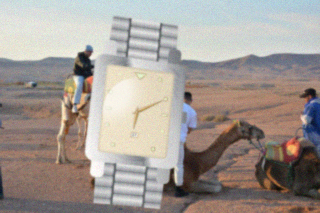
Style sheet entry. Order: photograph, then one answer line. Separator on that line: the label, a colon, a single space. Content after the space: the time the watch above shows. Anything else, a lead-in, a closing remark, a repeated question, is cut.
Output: 6:10
